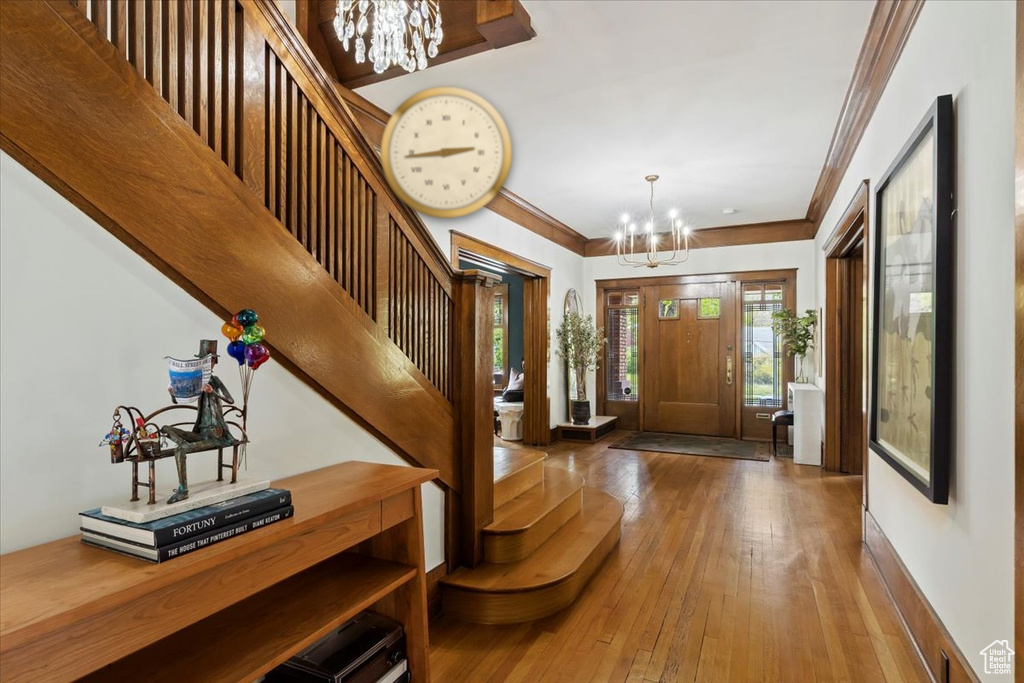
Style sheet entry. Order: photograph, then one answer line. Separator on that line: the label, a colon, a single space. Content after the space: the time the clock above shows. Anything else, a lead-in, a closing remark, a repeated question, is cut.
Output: 2:44
